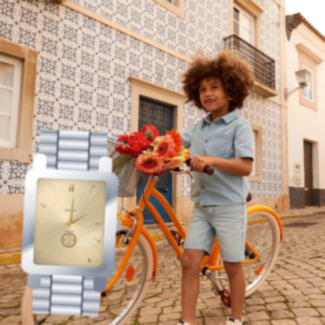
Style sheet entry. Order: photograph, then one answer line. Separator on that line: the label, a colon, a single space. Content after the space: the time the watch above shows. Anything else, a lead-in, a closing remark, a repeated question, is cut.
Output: 2:01
